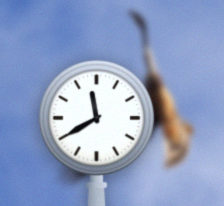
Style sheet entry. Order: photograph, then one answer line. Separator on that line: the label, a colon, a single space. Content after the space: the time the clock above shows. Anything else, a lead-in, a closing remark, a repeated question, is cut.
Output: 11:40
